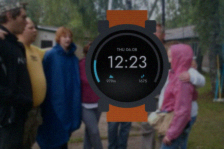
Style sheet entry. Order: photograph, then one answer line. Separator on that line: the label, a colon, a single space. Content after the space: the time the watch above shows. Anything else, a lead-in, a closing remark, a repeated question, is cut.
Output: 12:23
